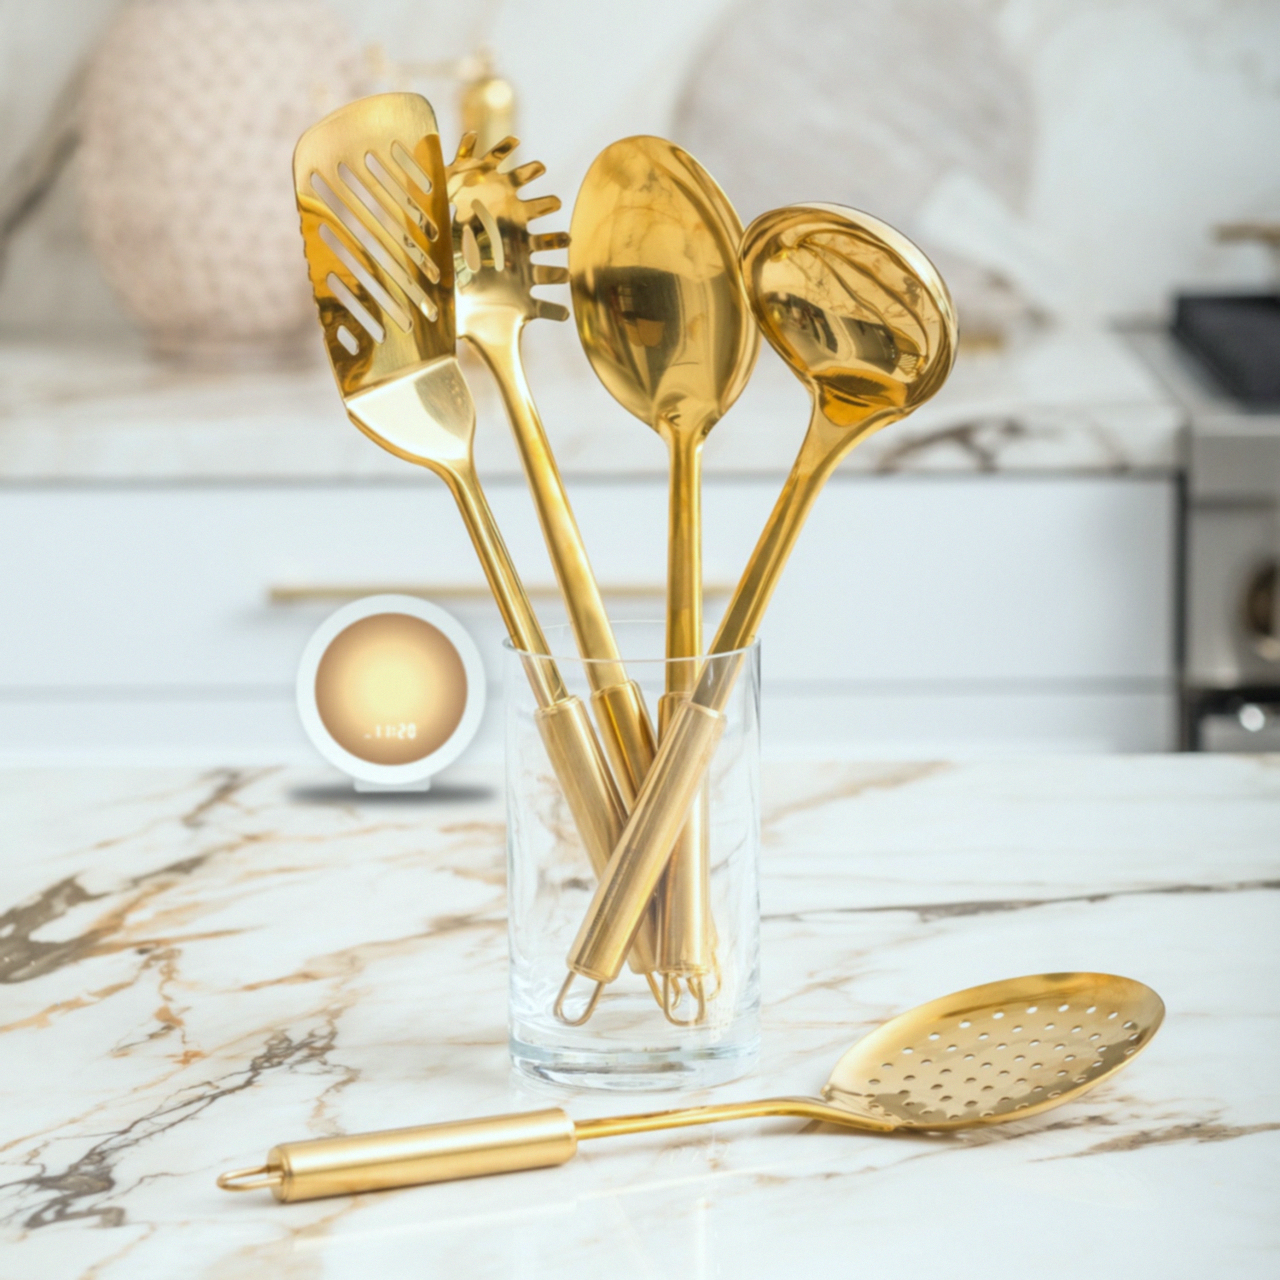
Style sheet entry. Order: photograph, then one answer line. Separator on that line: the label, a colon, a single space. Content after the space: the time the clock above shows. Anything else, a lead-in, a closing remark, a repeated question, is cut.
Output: 11:20
